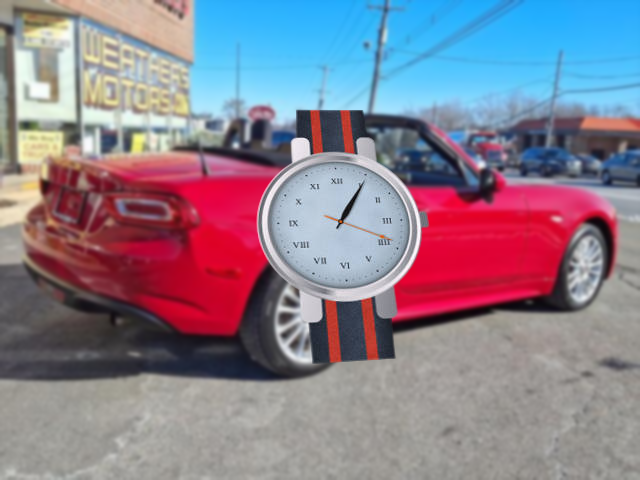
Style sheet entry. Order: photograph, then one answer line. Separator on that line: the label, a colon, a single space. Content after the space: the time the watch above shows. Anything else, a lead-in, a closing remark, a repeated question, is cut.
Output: 1:05:19
